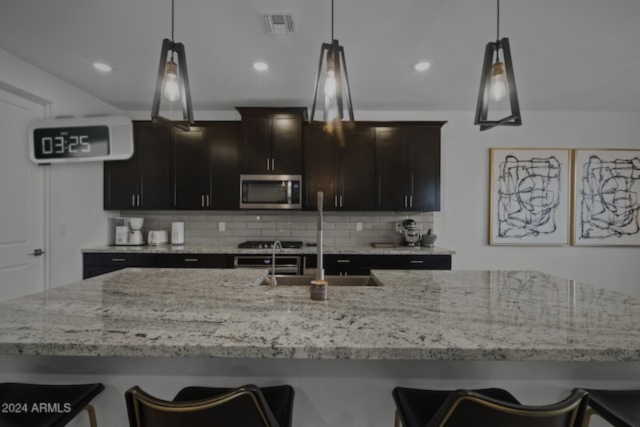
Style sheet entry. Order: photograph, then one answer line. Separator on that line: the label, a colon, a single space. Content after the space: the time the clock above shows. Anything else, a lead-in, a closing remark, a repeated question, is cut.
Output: 3:25
